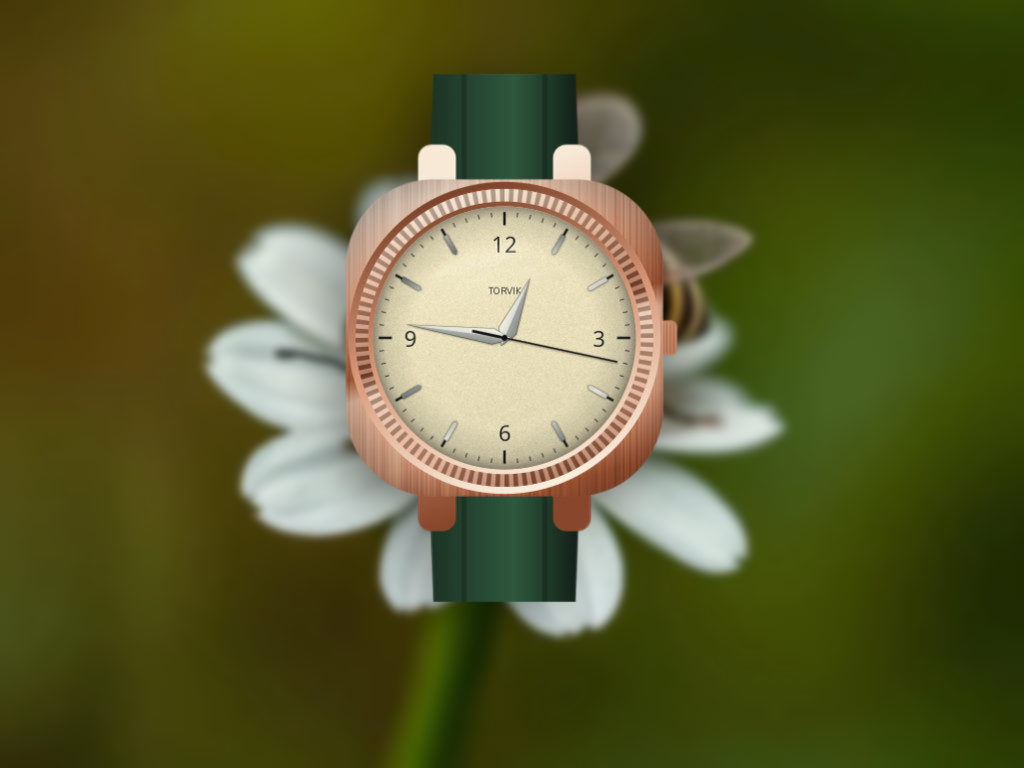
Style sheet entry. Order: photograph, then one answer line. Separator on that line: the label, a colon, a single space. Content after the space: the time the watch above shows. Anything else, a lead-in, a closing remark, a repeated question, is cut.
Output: 12:46:17
